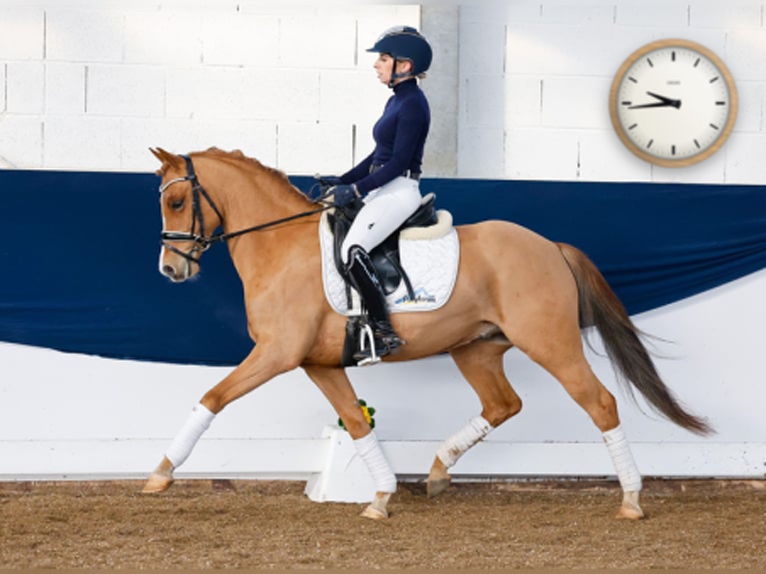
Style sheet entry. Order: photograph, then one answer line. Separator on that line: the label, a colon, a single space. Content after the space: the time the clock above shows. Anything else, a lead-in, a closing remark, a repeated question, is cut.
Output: 9:44
